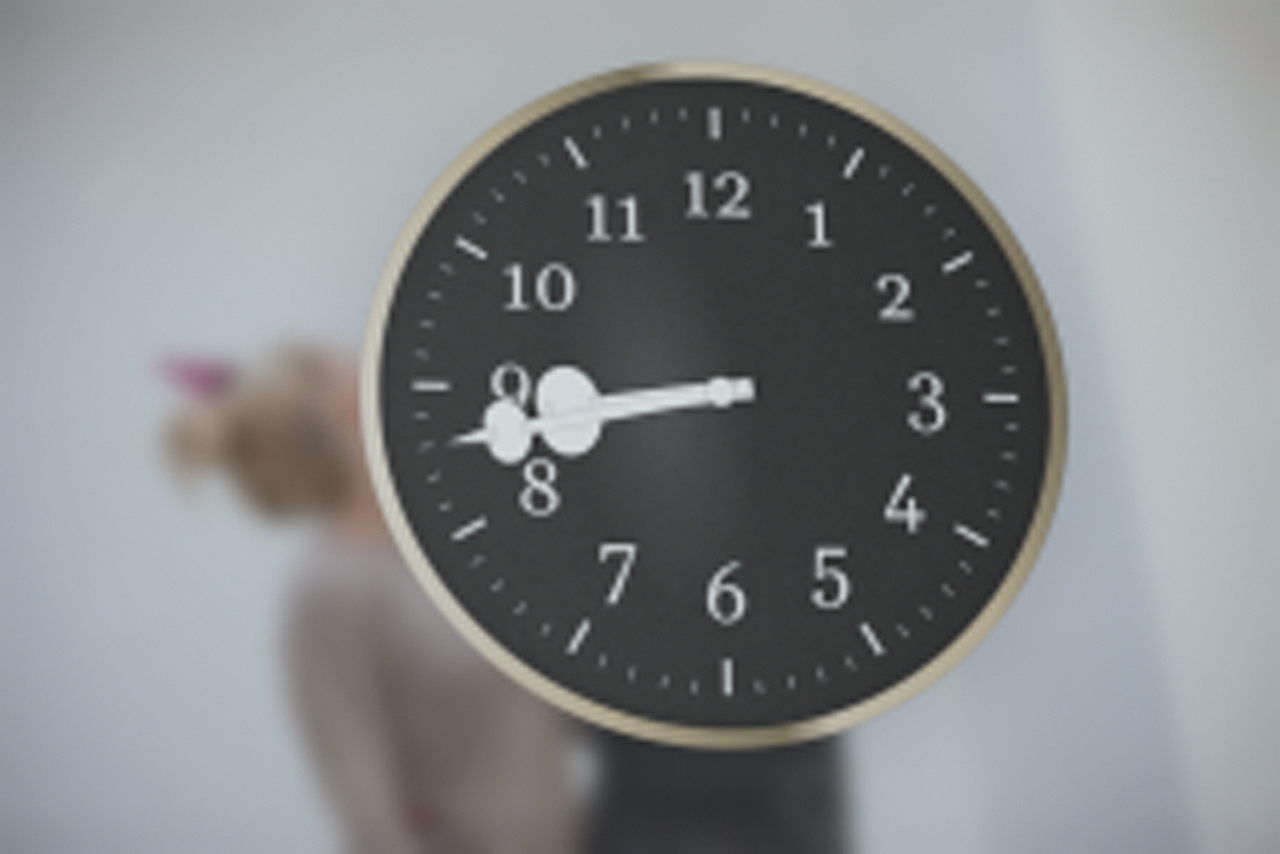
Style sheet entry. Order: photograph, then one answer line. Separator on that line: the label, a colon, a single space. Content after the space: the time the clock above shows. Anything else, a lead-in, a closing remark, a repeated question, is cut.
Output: 8:43
